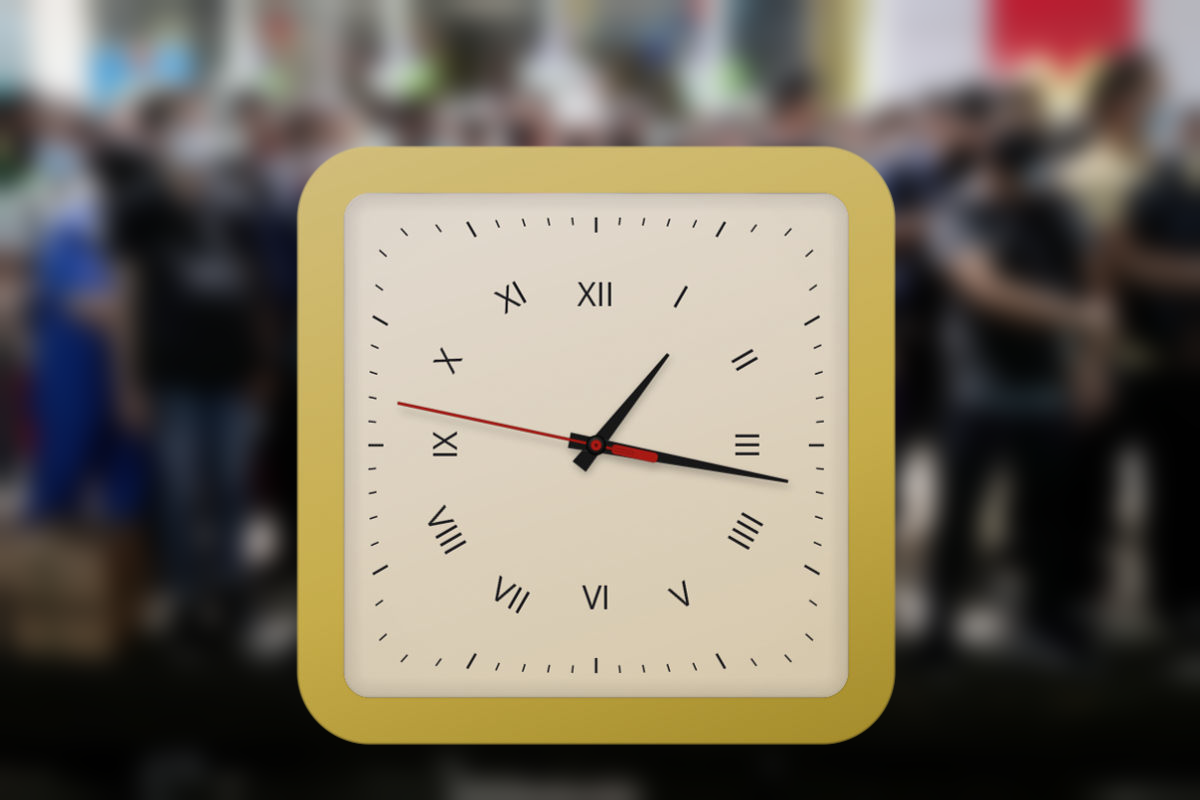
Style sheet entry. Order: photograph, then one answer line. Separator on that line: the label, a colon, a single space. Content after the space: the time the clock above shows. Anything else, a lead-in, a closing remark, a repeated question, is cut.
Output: 1:16:47
